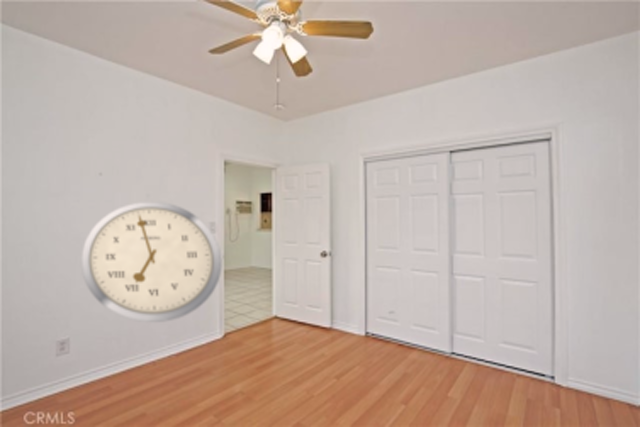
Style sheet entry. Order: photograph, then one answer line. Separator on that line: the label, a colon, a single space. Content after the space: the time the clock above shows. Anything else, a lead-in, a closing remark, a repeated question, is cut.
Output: 6:58
